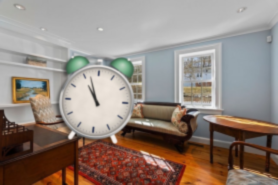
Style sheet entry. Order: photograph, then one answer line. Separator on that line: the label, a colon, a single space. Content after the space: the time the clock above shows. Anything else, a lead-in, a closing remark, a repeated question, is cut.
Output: 10:57
